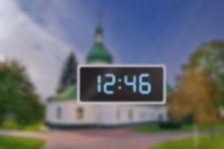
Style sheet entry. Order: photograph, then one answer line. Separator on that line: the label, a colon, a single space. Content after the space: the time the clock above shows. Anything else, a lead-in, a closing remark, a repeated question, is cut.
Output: 12:46
